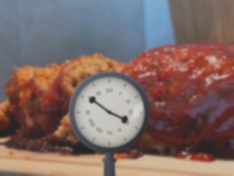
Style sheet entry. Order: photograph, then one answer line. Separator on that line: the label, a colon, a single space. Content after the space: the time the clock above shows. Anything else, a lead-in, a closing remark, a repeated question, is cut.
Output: 3:51
